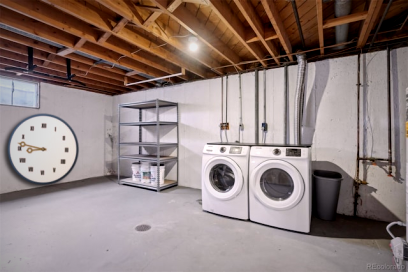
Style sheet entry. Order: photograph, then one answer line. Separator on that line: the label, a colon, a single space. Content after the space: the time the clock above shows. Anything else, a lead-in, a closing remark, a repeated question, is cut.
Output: 8:47
